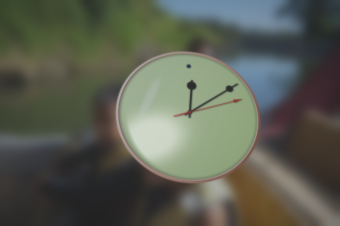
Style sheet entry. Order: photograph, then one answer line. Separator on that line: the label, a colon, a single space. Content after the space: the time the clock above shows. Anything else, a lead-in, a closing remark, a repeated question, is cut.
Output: 12:09:12
